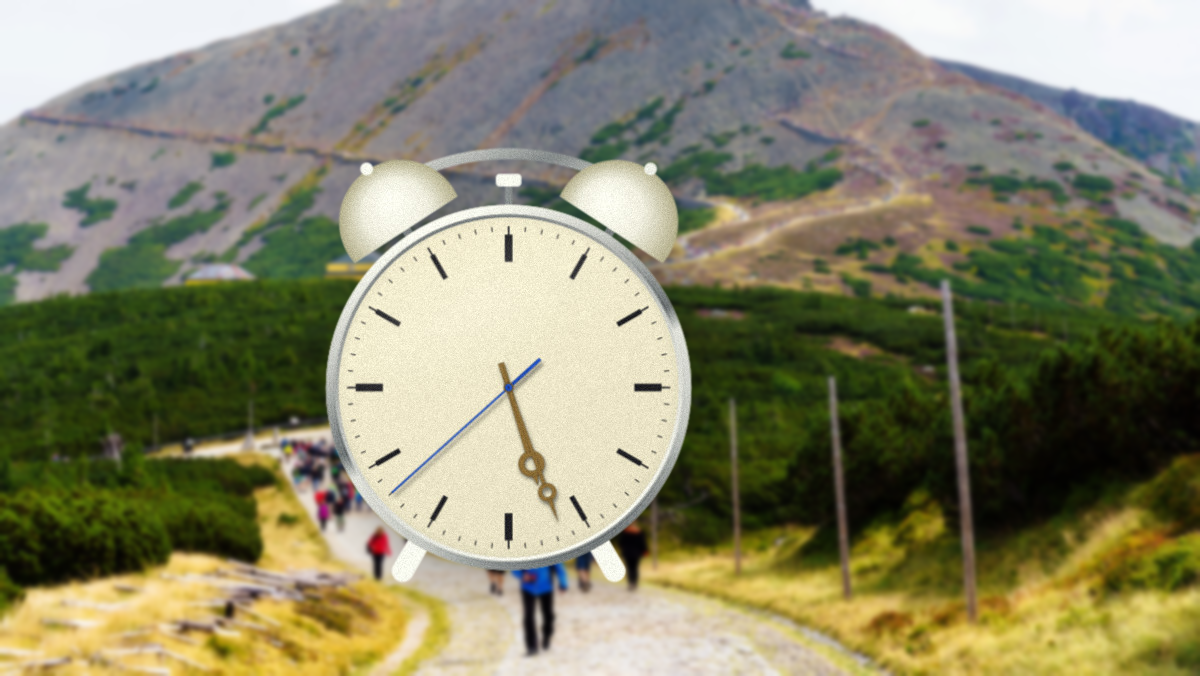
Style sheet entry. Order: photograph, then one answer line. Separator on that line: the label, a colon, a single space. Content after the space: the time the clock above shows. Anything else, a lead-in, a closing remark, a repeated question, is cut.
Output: 5:26:38
